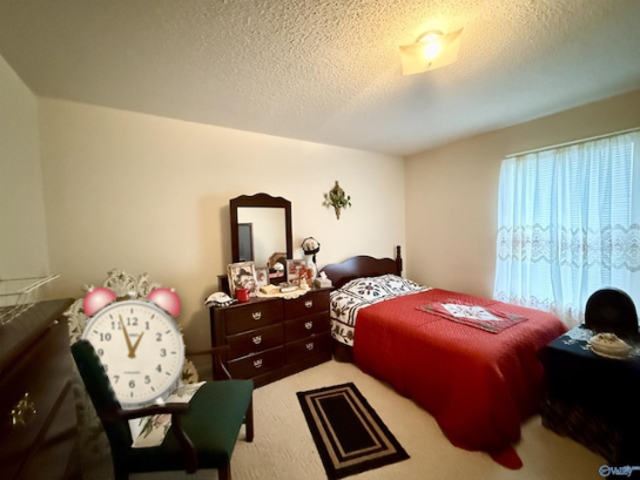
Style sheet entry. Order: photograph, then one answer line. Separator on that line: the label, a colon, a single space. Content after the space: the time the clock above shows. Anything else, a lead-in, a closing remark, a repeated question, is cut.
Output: 12:57
